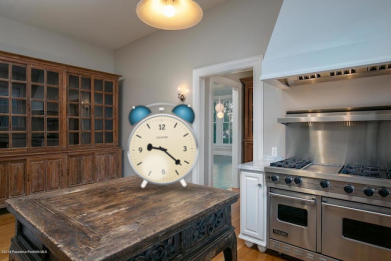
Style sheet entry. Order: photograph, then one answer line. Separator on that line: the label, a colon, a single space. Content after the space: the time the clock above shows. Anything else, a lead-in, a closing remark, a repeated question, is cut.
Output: 9:22
